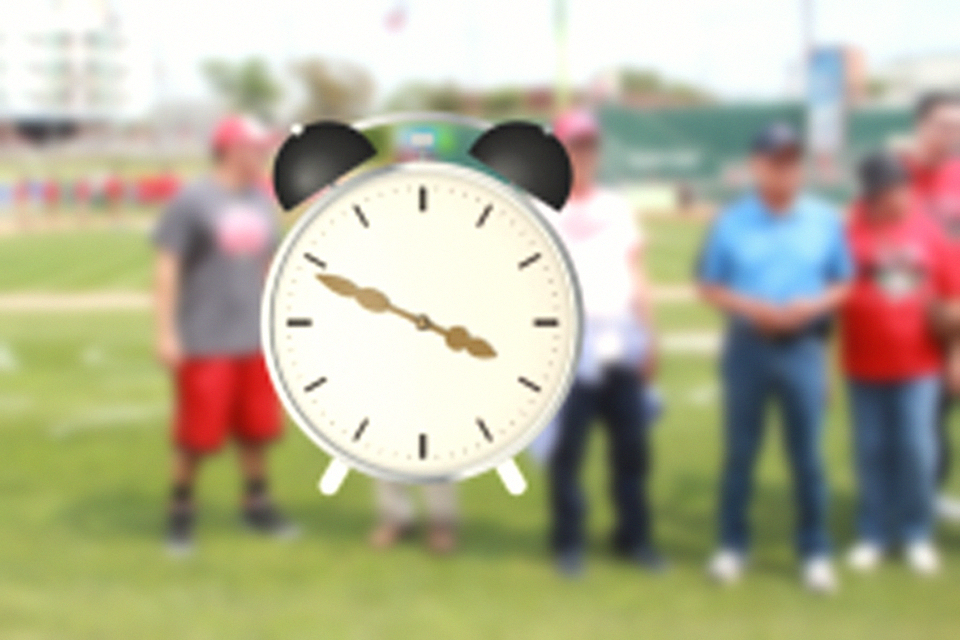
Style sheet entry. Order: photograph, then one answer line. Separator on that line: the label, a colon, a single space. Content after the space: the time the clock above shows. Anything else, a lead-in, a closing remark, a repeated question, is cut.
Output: 3:49
